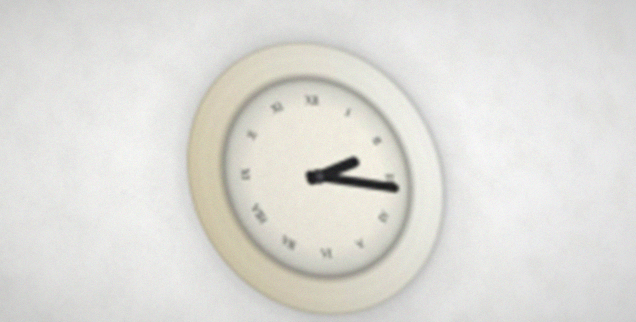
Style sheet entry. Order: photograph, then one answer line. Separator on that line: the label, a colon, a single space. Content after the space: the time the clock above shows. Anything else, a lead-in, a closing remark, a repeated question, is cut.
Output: 2:16
